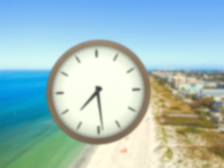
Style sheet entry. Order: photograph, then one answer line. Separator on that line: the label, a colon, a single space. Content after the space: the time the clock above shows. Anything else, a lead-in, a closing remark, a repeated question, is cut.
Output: 7:29
